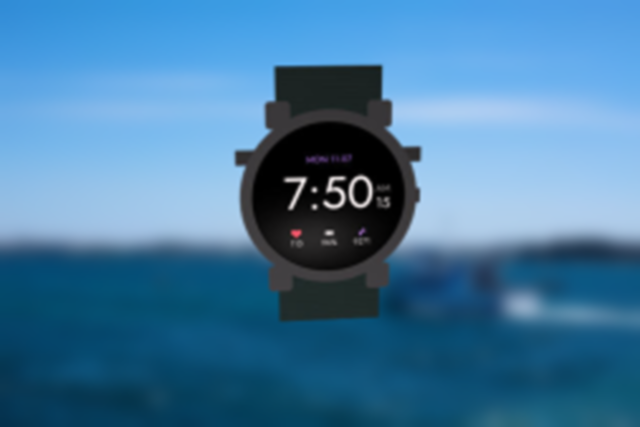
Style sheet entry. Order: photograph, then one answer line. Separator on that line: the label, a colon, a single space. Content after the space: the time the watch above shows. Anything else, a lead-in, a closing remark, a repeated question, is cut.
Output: 7:50
